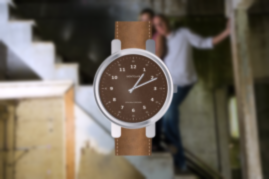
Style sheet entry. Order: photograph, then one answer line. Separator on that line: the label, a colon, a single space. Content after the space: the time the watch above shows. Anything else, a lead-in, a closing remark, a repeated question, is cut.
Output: 1:11
